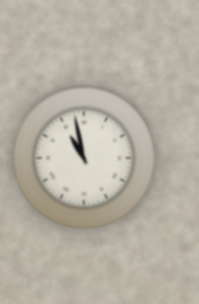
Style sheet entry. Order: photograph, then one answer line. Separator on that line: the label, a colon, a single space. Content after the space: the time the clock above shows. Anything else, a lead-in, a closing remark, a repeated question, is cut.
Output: 10:58
